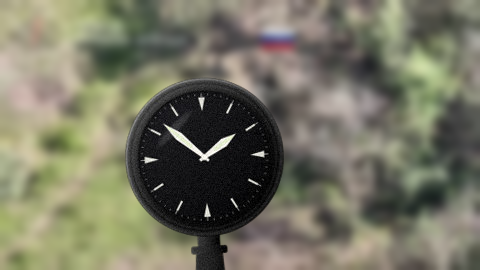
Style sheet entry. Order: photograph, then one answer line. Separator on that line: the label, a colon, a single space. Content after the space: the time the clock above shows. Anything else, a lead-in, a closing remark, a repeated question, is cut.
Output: 1:52
